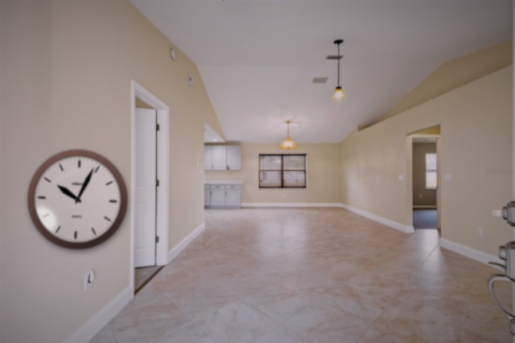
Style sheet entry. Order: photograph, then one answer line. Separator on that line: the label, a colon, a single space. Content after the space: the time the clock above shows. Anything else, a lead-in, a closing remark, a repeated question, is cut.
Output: 10:04
